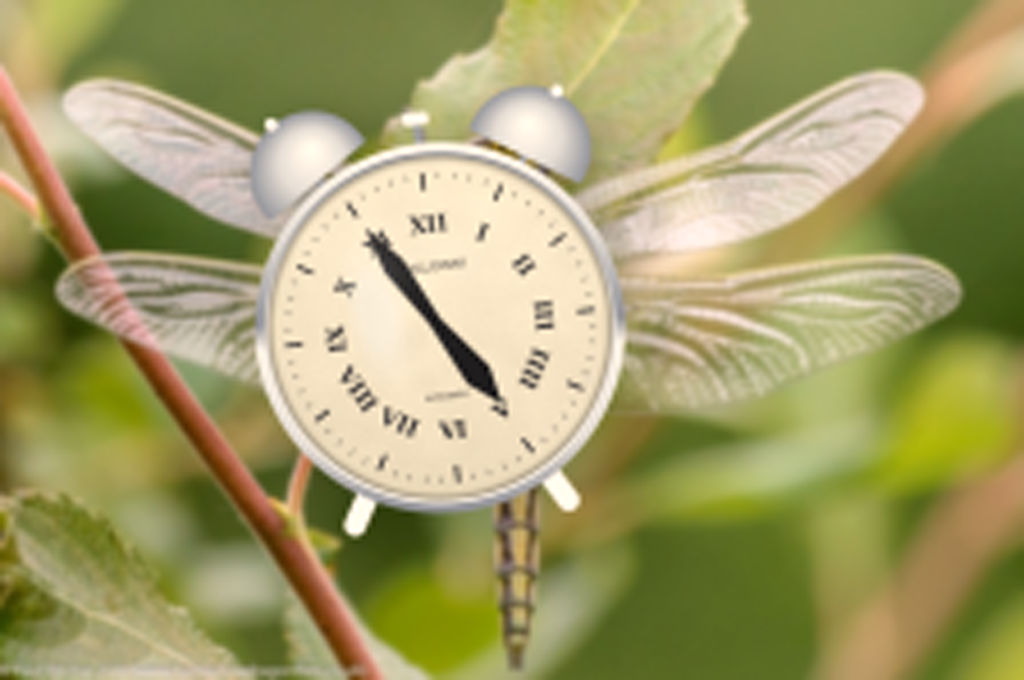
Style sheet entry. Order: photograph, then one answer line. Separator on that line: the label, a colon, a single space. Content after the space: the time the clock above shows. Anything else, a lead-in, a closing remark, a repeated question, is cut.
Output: 4:55
